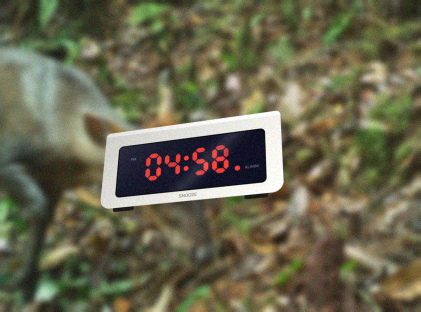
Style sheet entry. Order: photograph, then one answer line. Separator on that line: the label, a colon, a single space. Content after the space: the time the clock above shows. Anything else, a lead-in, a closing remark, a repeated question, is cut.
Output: 4:58
